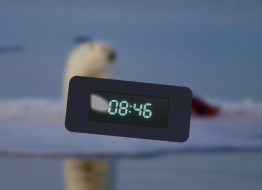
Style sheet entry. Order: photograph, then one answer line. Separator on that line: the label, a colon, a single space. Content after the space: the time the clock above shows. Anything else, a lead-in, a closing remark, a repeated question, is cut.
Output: 8:46
